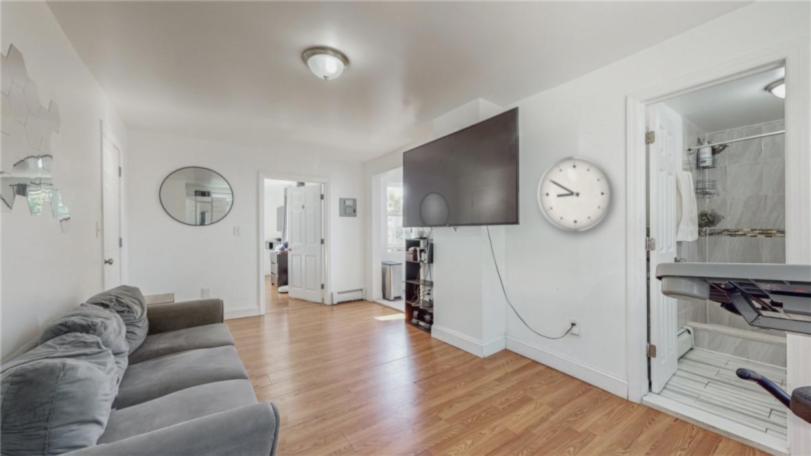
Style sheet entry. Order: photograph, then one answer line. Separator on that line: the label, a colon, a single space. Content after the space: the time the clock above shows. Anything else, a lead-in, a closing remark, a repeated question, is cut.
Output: 8:50
